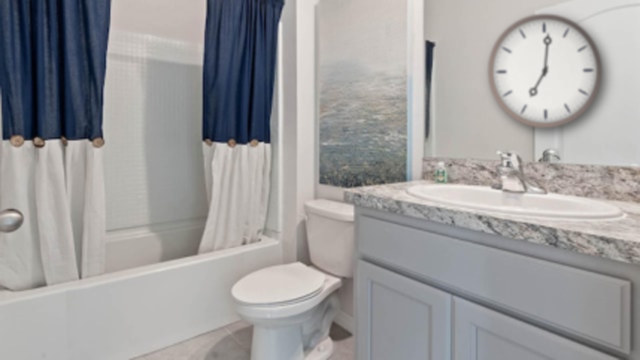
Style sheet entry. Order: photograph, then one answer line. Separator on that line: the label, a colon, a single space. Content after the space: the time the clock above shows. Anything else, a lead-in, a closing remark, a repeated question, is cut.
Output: 7:01
